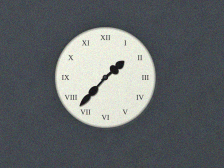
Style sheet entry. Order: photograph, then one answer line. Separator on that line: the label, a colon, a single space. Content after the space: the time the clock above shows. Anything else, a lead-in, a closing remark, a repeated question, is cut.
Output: 1:37
